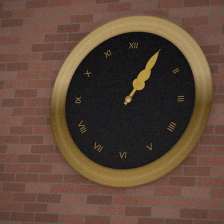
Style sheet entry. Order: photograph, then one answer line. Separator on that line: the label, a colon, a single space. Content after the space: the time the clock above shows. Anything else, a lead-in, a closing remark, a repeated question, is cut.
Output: 1:05
